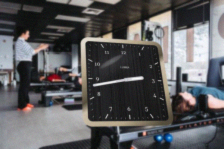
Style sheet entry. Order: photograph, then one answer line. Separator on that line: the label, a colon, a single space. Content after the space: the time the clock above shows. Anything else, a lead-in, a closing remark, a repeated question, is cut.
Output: 2:43
